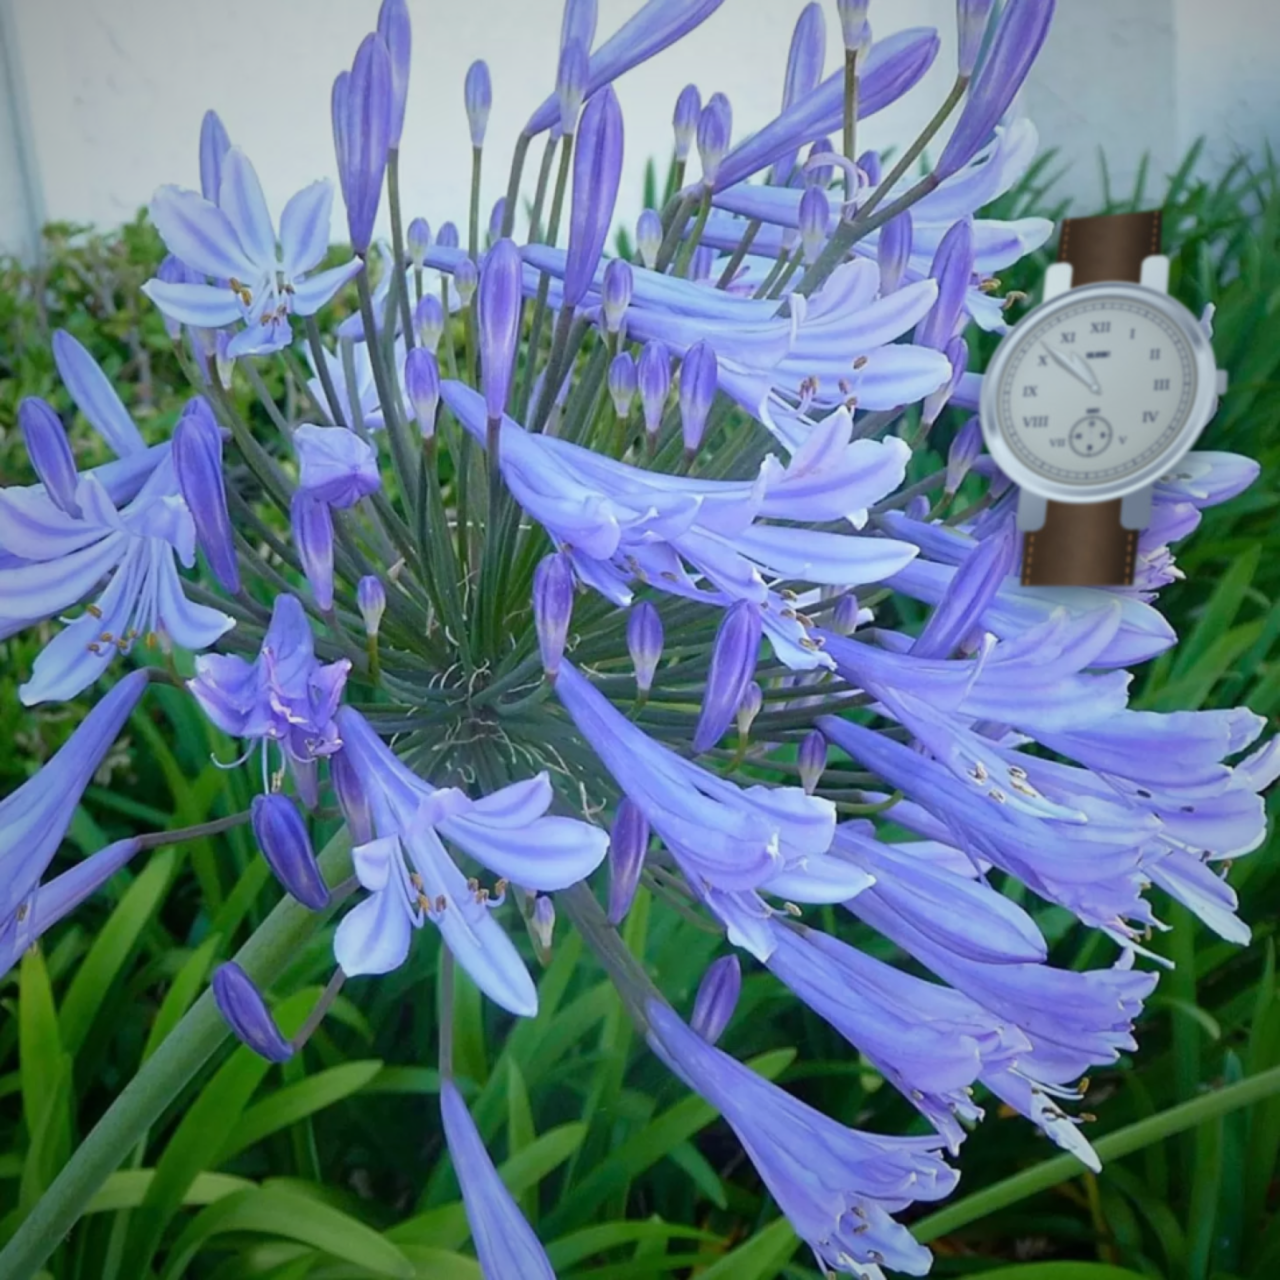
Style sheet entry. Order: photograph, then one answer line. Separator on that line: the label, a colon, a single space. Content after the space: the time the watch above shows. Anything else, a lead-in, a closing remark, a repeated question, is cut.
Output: 10:52
